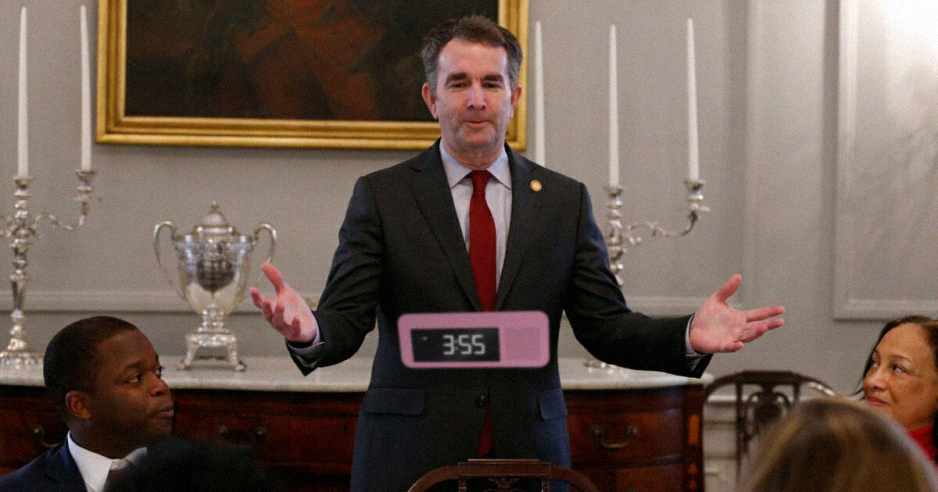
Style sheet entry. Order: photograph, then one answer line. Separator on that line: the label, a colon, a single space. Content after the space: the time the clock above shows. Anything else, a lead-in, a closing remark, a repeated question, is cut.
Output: 3:55
